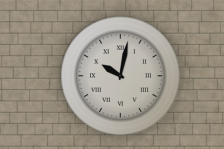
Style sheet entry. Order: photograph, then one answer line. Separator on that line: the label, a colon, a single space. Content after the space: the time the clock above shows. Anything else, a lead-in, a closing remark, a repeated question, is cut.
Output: 10:02
